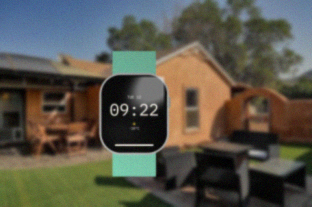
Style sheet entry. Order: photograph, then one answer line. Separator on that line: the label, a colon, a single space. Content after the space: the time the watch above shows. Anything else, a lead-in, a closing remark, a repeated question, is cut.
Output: 9:22
